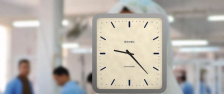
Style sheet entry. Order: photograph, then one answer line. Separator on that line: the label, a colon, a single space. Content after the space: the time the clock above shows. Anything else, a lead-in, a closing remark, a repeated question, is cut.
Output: 9:23
